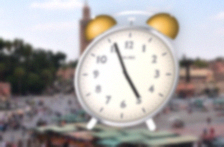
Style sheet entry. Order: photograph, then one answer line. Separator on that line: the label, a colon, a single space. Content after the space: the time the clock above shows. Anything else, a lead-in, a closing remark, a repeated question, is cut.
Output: 4:56
